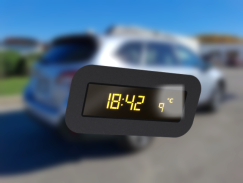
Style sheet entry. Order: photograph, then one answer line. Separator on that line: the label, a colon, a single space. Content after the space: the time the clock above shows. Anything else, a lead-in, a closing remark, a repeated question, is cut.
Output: 18:42
